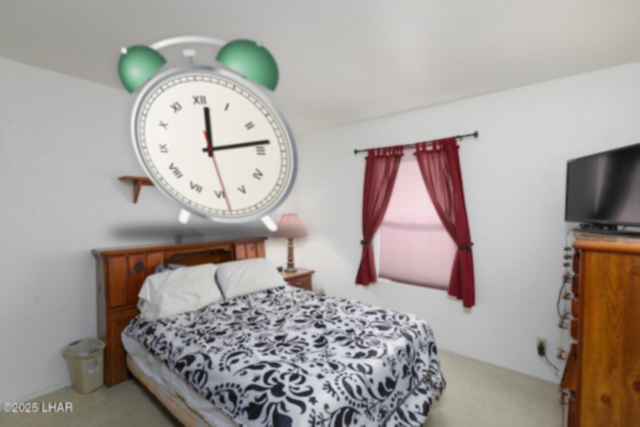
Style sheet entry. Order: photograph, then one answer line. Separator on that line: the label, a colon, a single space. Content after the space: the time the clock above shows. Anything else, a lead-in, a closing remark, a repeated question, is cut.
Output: 12:13:29
